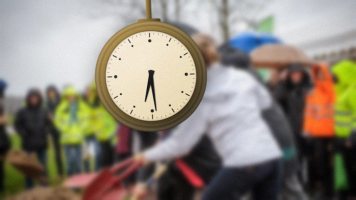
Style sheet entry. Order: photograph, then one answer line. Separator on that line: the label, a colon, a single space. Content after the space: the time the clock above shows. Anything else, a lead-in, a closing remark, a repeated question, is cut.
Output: 6:29
